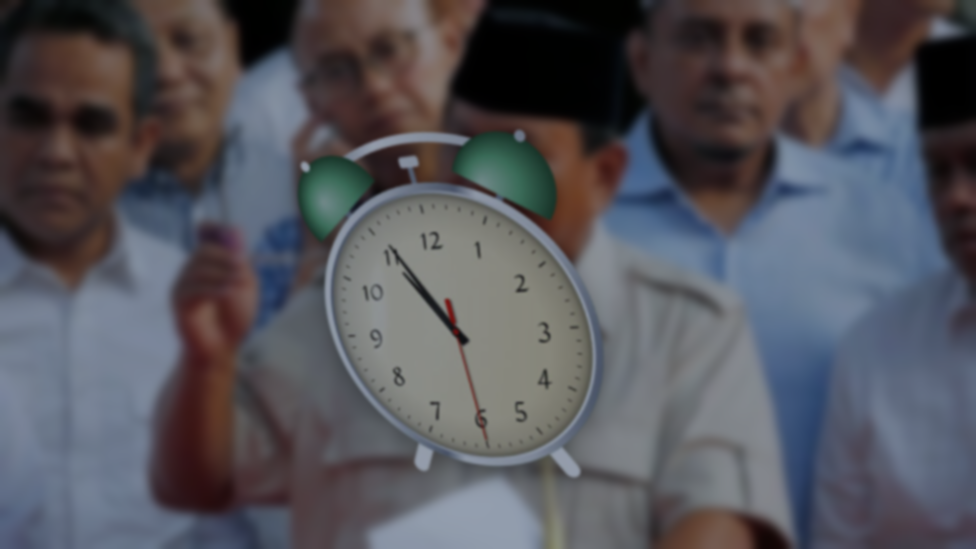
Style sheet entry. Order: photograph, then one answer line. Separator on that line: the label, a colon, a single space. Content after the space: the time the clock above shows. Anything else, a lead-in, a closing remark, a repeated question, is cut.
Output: 10:55:30
